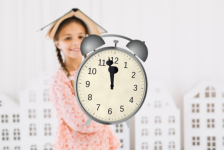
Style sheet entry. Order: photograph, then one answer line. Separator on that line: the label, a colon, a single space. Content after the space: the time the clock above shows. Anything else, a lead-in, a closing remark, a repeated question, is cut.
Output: 11:58
